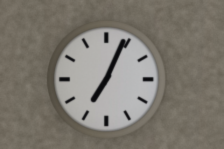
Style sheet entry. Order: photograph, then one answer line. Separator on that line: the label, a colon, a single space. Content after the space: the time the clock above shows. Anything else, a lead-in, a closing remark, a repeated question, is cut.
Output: 7:04
